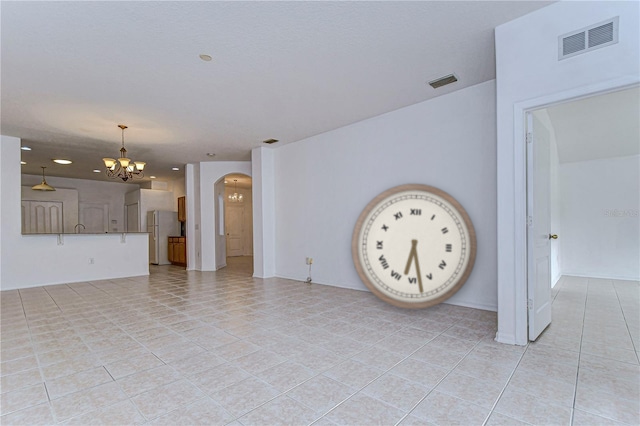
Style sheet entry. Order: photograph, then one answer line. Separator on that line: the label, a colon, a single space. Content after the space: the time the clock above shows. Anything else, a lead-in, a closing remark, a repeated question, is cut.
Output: 6:28
